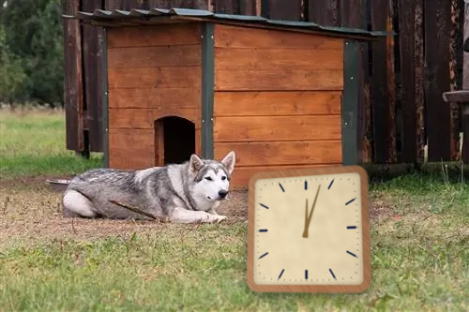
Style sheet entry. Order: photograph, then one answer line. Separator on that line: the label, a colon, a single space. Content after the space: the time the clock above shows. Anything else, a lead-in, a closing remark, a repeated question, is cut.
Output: 12:03
